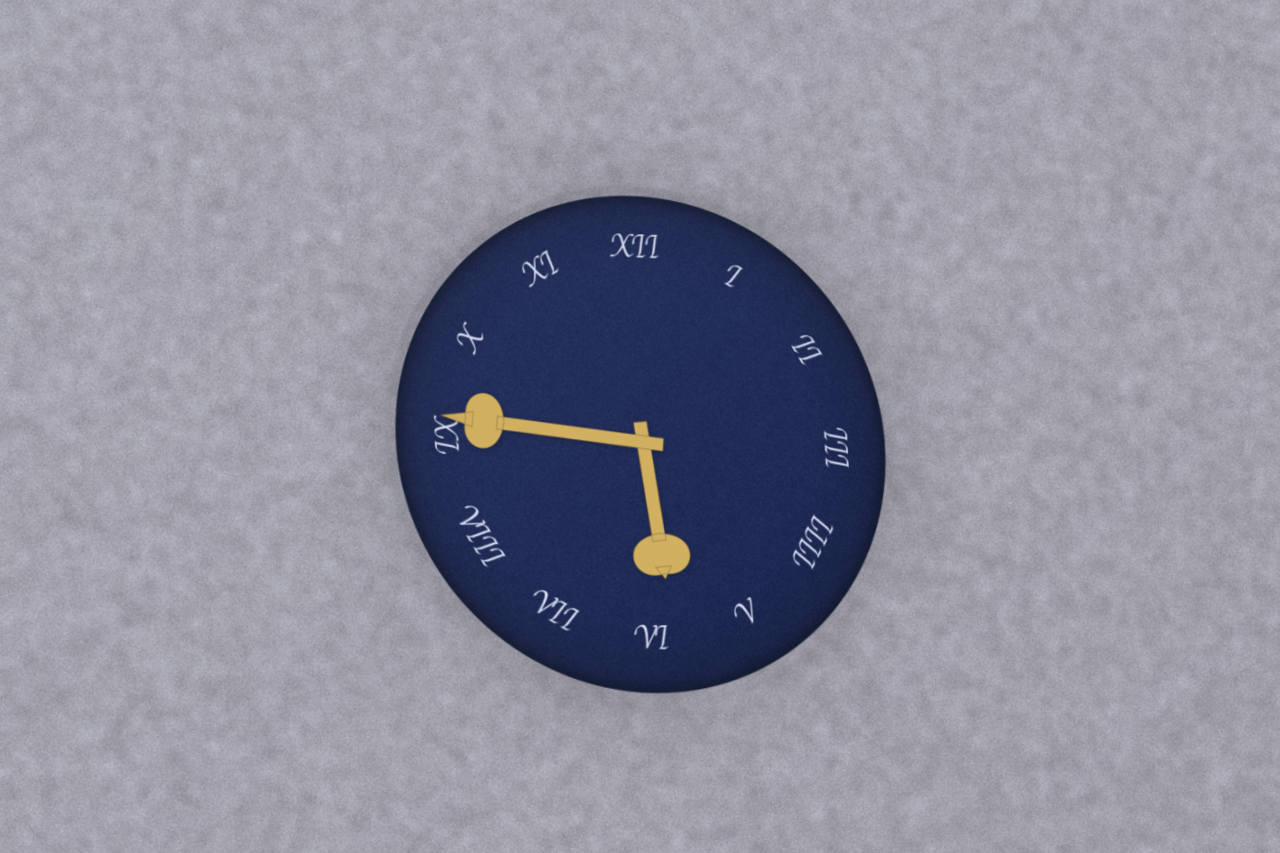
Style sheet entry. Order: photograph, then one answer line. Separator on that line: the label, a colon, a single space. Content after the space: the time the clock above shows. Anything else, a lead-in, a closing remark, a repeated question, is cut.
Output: 5:46
